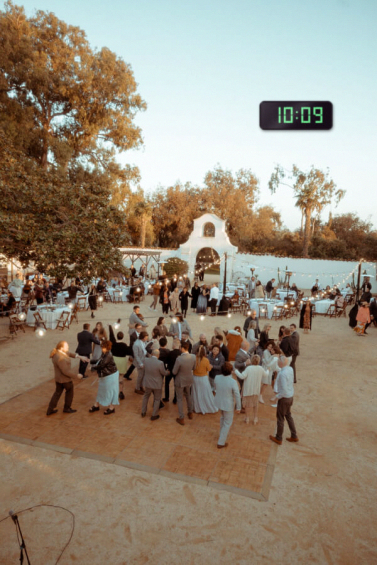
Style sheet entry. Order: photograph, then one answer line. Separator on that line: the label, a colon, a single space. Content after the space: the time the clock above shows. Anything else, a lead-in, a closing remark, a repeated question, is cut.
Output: 10:09
